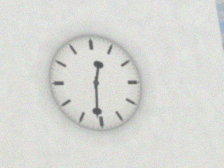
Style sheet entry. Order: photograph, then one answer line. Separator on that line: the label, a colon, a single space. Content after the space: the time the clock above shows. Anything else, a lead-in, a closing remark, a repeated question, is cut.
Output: 12:31
